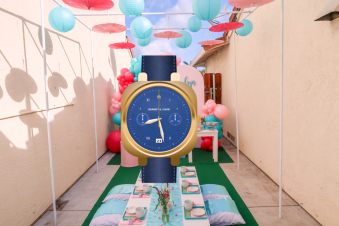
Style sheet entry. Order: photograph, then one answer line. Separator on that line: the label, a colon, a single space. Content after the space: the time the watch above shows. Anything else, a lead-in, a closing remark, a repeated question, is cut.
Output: 8:28
